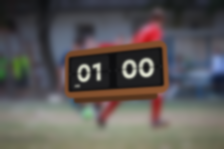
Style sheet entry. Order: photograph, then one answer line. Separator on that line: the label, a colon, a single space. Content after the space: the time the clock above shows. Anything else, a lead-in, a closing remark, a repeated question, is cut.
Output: 1:00
